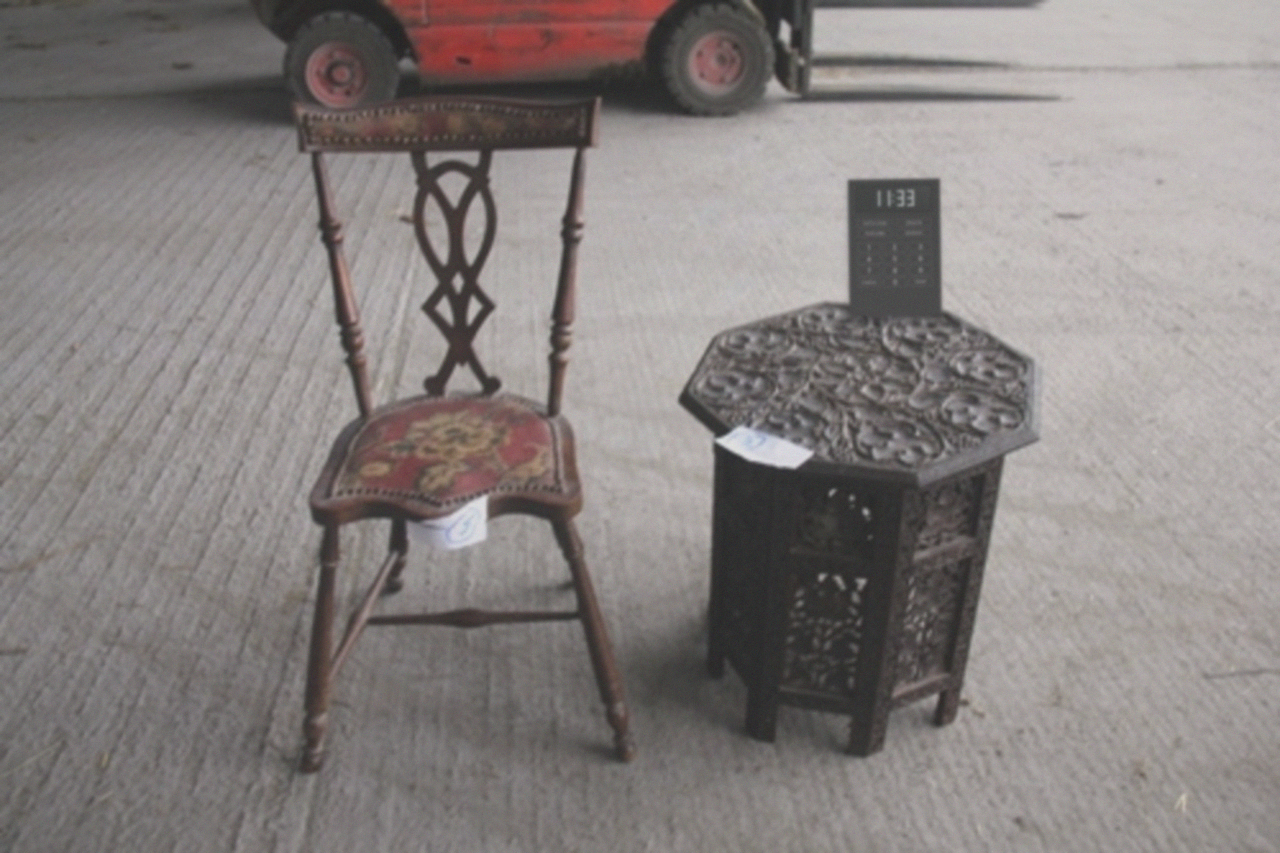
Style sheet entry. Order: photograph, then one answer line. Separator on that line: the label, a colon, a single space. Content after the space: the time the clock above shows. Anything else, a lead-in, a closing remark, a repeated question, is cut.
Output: 11:33
